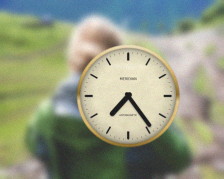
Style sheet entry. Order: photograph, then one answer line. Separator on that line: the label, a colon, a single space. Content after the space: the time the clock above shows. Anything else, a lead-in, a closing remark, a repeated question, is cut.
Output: 7:24
